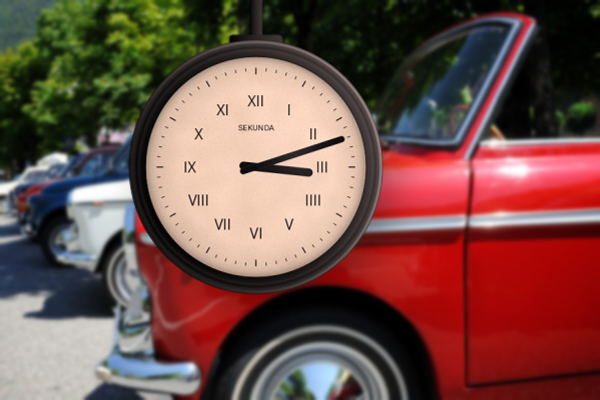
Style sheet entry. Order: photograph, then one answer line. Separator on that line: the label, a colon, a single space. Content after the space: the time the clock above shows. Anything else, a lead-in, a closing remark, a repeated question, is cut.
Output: 3:12
